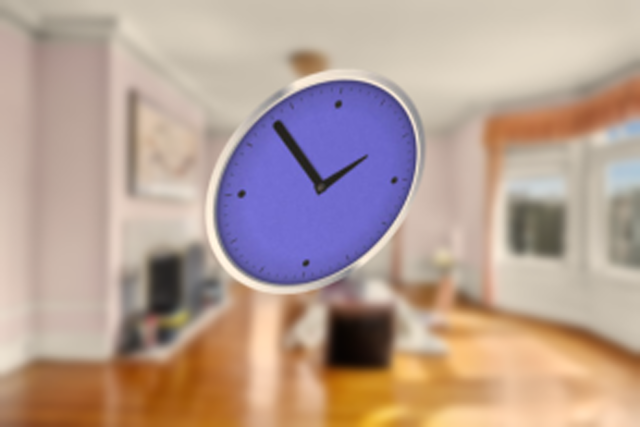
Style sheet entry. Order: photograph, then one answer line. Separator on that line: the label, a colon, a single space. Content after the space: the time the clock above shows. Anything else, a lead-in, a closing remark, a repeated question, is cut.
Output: 1:53
